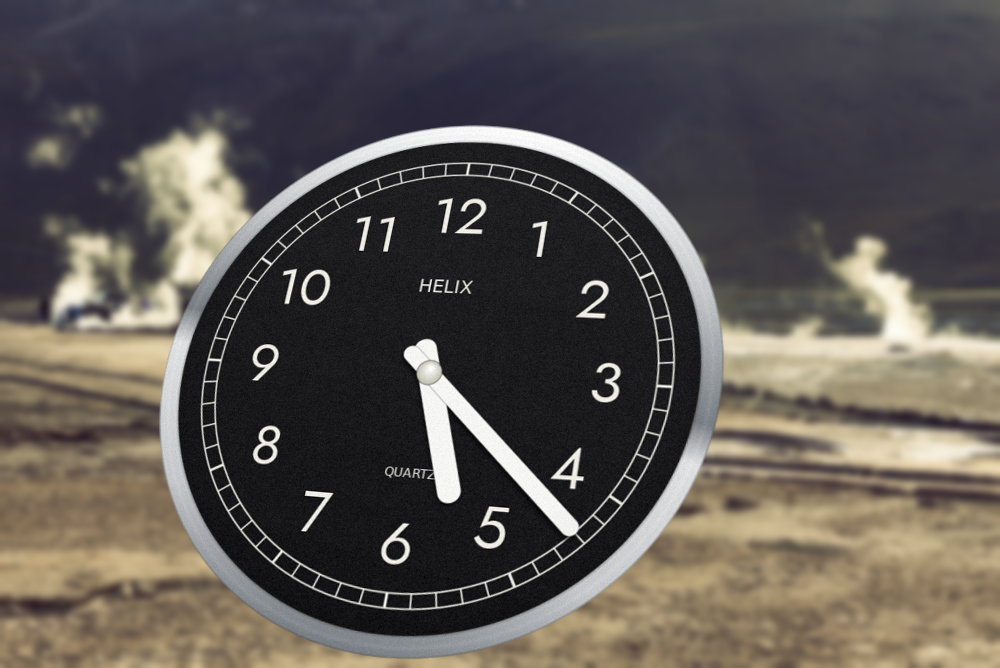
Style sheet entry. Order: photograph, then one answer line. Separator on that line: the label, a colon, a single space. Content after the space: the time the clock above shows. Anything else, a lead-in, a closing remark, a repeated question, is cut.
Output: 5:22
